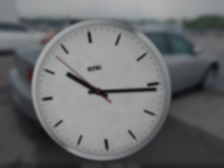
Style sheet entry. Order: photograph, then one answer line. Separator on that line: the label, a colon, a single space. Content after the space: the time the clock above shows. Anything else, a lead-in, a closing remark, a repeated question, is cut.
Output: 10:15:53
